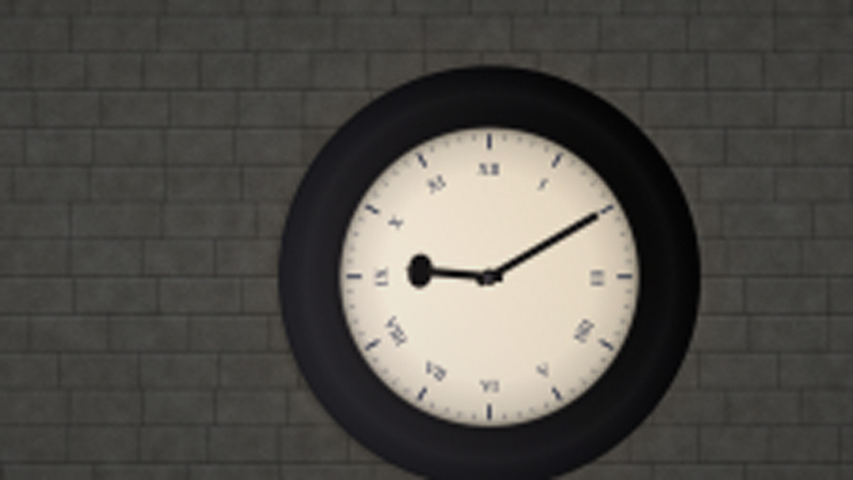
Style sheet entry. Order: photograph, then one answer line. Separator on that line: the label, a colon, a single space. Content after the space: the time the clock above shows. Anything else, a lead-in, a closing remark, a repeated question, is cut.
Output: 9:10
